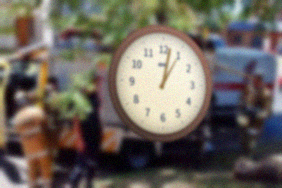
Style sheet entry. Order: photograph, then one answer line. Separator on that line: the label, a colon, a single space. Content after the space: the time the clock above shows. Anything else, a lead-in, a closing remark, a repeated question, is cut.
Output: 1:02
